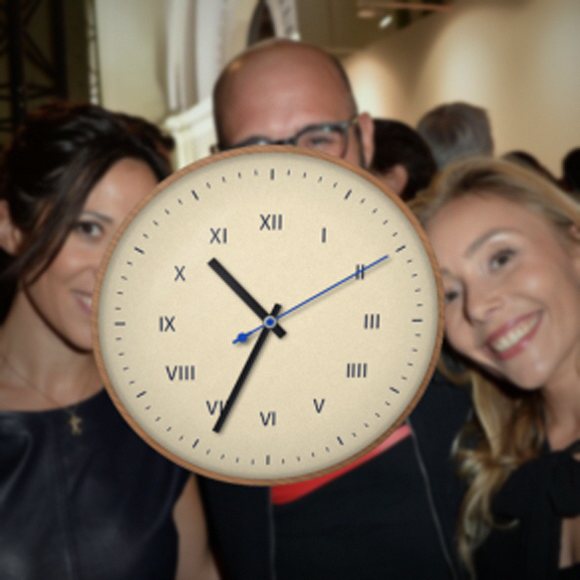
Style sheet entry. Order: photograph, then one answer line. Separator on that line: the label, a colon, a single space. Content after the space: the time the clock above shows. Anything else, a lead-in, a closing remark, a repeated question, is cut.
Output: 10:34:10
